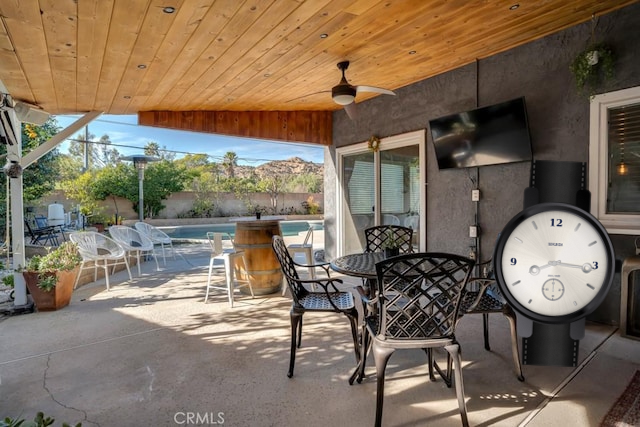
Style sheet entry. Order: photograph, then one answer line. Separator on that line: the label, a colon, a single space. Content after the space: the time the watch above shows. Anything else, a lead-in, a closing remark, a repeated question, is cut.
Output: 8:16
